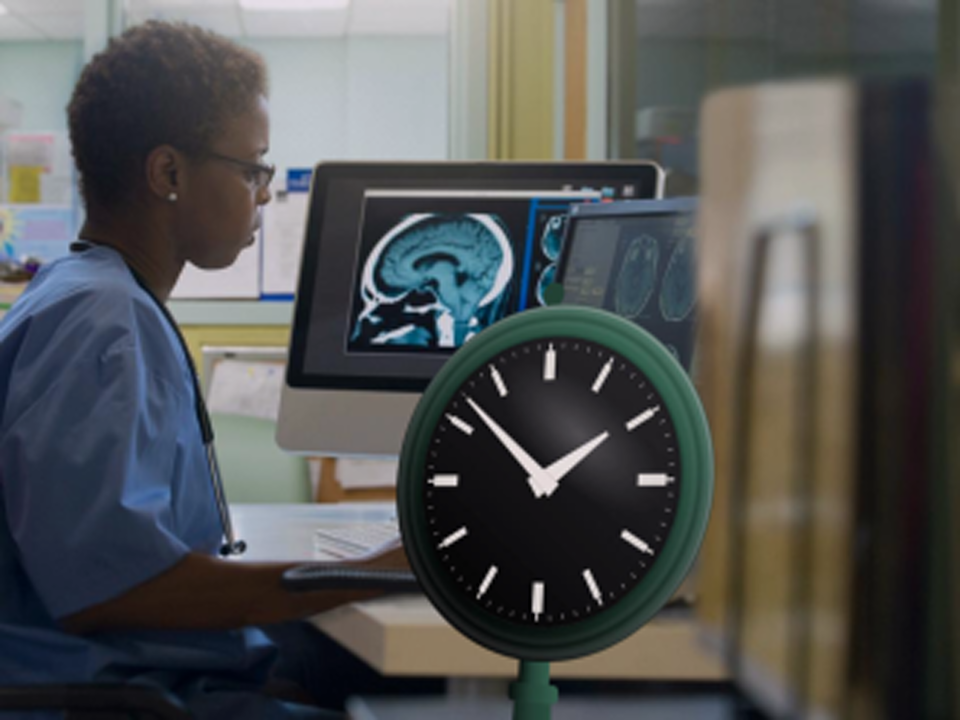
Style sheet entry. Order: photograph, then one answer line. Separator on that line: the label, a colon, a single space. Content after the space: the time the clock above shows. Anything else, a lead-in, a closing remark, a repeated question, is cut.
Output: 1:52
